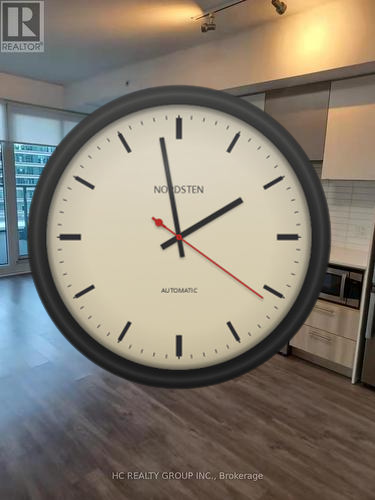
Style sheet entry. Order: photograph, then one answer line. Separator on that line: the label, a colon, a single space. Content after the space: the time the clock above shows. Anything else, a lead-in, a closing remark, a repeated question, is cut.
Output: 1:58:21
